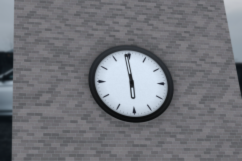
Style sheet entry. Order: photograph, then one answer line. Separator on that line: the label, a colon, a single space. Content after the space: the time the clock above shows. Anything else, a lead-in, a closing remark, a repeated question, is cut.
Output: 5:59
